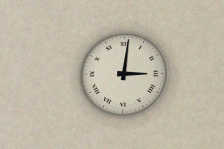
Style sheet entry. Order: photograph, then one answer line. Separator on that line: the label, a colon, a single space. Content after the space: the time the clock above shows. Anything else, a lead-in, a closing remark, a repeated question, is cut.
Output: 3:01
